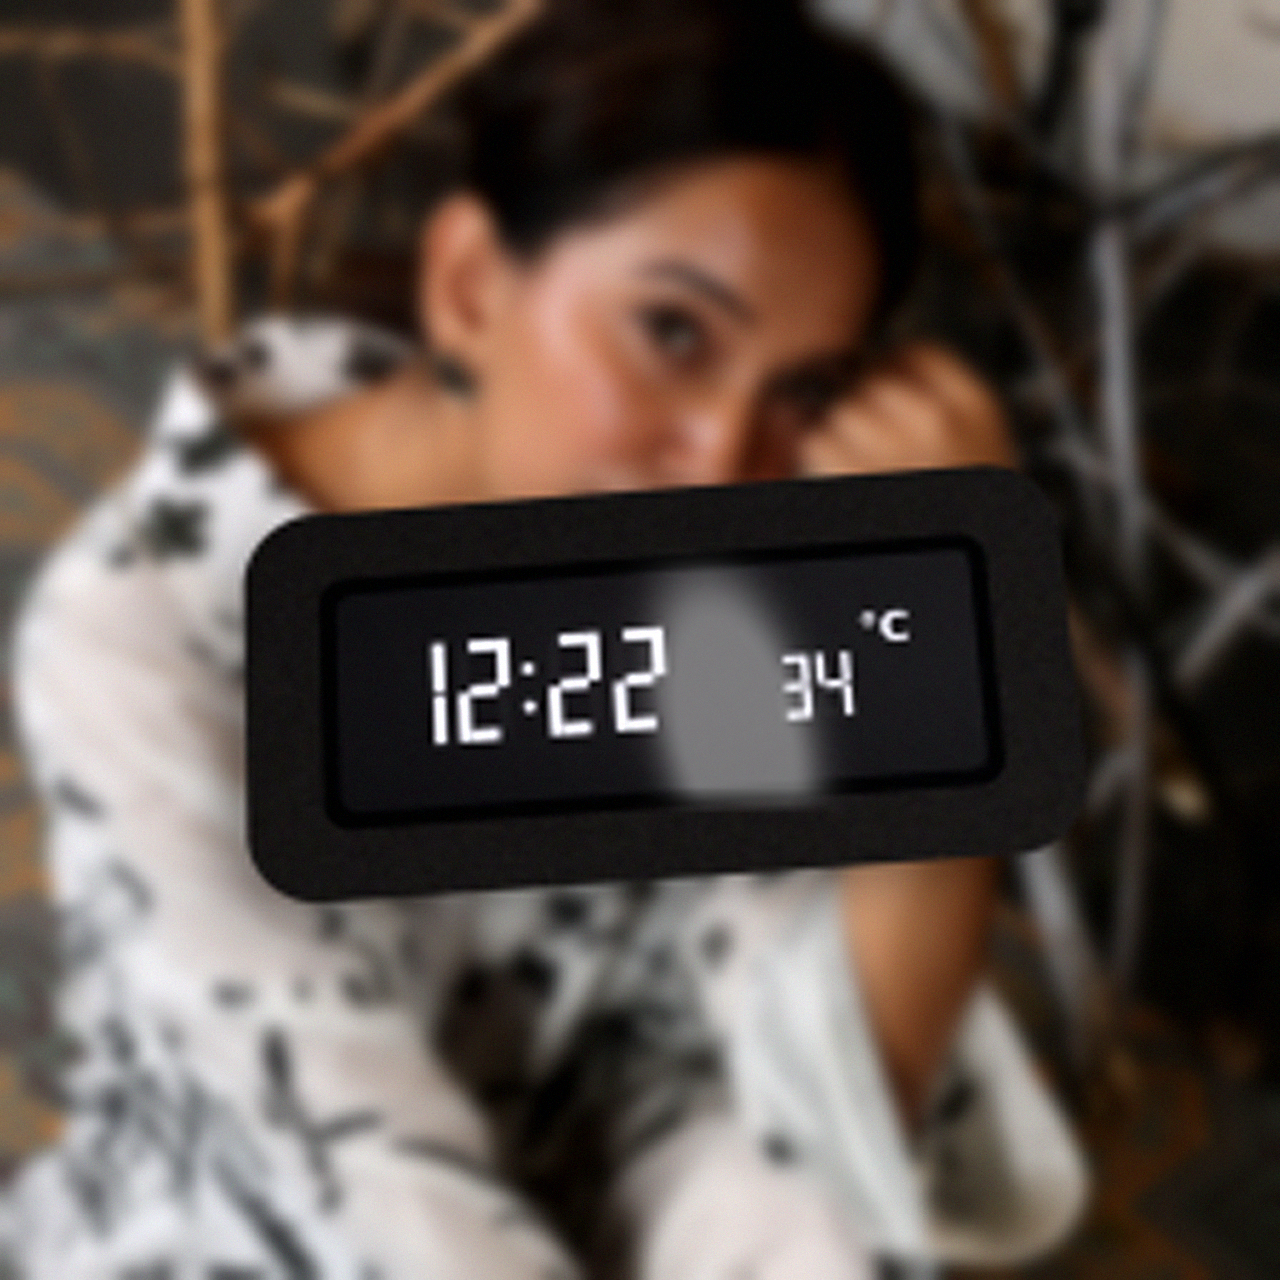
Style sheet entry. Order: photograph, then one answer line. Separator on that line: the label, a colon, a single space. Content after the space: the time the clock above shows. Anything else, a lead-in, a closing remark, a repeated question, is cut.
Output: 12:22
